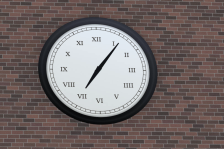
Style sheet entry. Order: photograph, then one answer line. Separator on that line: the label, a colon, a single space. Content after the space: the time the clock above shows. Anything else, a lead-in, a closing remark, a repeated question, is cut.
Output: 7:06
